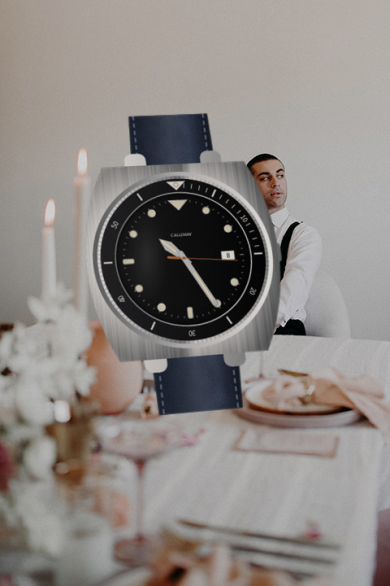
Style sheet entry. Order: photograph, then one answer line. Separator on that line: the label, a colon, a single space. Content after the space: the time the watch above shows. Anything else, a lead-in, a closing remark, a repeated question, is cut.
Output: 10:25:16
